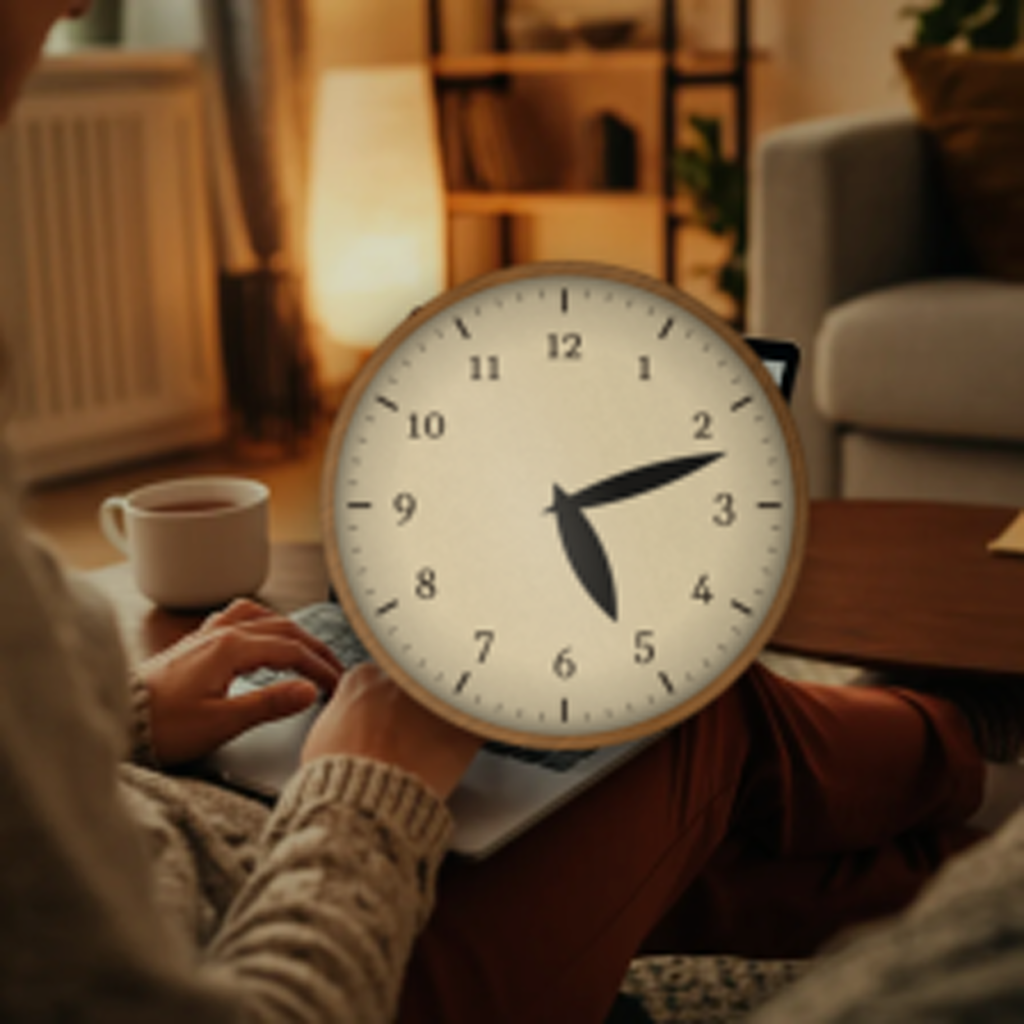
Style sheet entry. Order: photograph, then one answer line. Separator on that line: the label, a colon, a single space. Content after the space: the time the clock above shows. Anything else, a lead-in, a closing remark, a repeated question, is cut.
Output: 5:12
